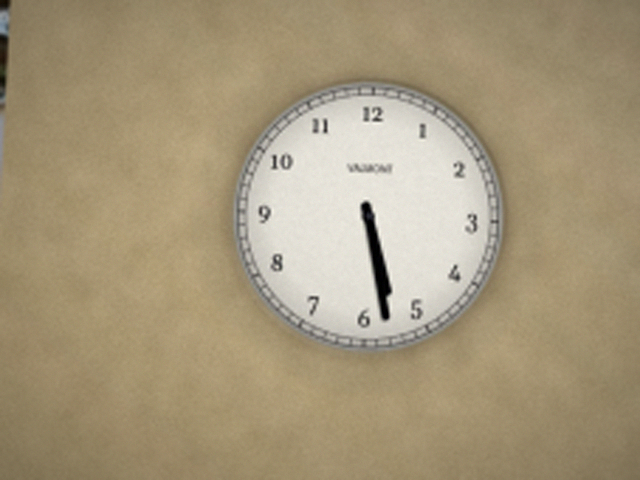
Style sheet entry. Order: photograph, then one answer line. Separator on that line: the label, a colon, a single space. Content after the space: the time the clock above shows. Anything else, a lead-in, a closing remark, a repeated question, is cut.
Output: 5:28
